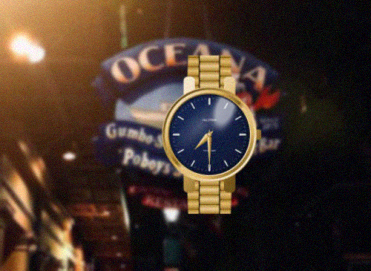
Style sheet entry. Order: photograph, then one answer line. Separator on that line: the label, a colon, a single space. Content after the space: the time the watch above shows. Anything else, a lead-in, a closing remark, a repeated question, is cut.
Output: 7:30
